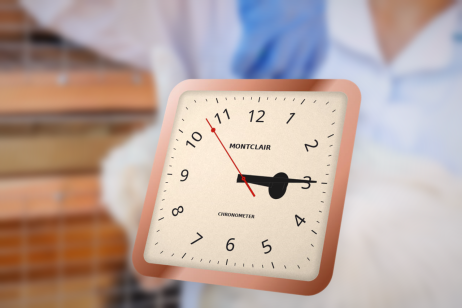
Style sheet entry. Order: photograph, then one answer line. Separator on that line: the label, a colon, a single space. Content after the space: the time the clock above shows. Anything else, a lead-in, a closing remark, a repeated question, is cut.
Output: 3:14:53
